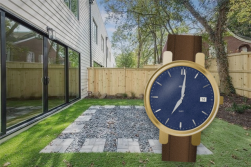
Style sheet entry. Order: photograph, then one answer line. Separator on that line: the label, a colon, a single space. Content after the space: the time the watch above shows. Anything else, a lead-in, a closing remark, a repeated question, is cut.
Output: 7:01
